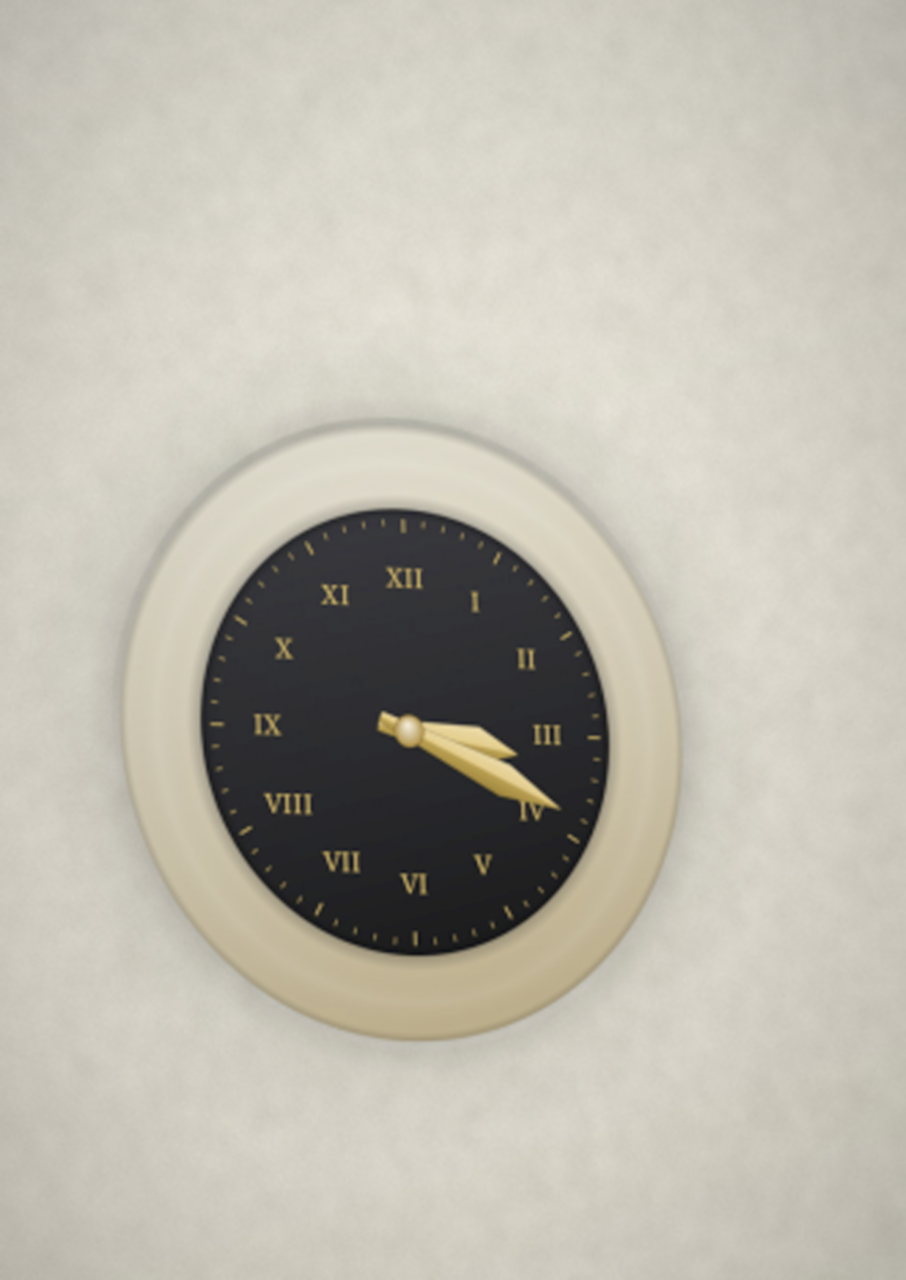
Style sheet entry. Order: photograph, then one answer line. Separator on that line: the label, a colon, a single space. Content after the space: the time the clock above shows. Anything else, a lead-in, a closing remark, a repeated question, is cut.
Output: 3:19
